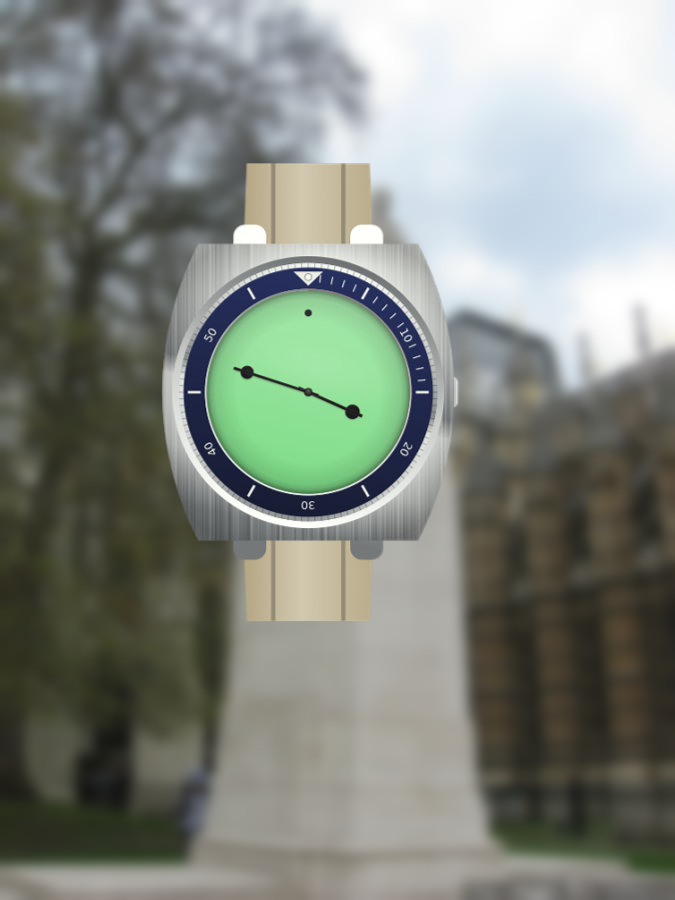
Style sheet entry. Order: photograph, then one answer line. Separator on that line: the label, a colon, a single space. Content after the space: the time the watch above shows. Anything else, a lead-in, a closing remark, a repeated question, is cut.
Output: 3:48
